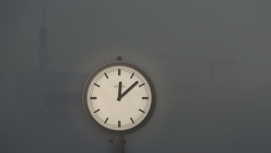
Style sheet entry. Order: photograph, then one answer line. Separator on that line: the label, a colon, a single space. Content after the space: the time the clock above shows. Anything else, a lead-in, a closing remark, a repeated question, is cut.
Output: 12:08
